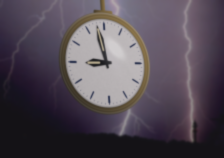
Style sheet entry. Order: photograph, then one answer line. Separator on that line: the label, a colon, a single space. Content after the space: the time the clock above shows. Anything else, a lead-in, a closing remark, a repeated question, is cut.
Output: 8:58
